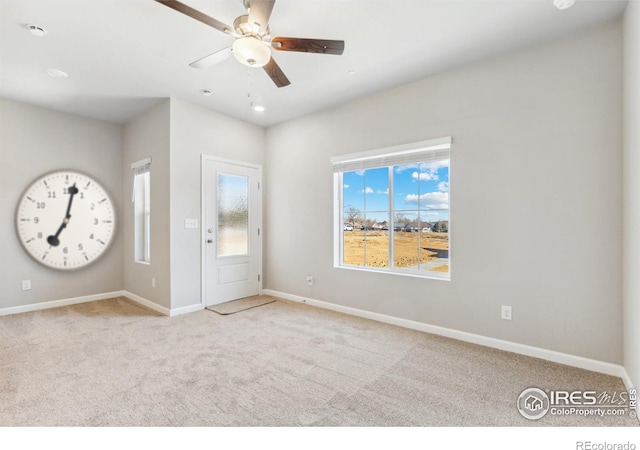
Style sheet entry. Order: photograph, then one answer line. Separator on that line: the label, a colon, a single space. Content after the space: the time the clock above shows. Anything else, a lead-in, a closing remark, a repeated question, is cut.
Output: 7:02
